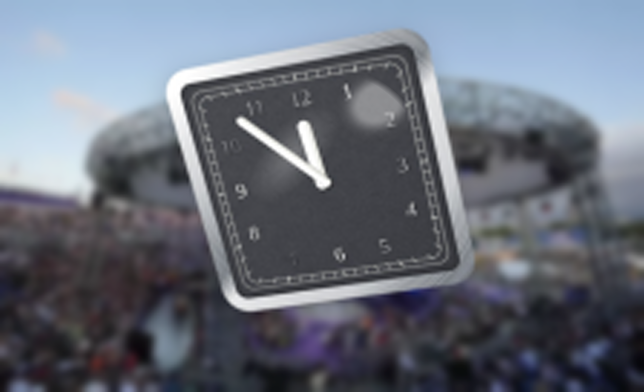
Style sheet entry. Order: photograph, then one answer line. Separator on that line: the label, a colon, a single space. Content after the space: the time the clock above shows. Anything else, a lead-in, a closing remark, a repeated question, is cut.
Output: 11:53
